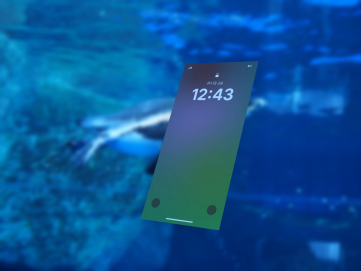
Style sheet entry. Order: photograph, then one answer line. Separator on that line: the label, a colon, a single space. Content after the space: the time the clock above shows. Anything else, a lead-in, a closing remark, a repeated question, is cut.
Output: 12:43
